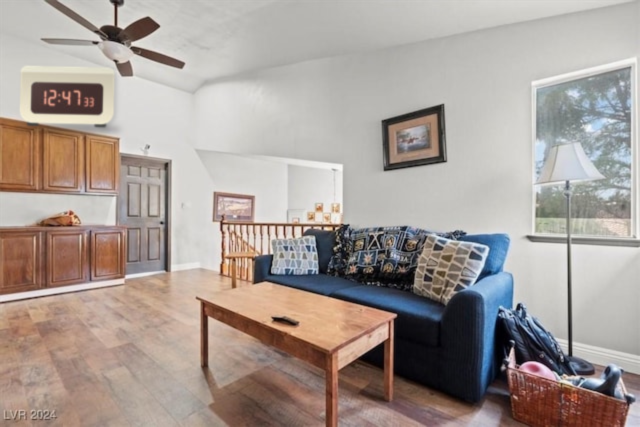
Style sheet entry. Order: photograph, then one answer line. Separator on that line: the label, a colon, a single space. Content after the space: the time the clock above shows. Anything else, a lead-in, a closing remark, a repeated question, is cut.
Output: 12:47
